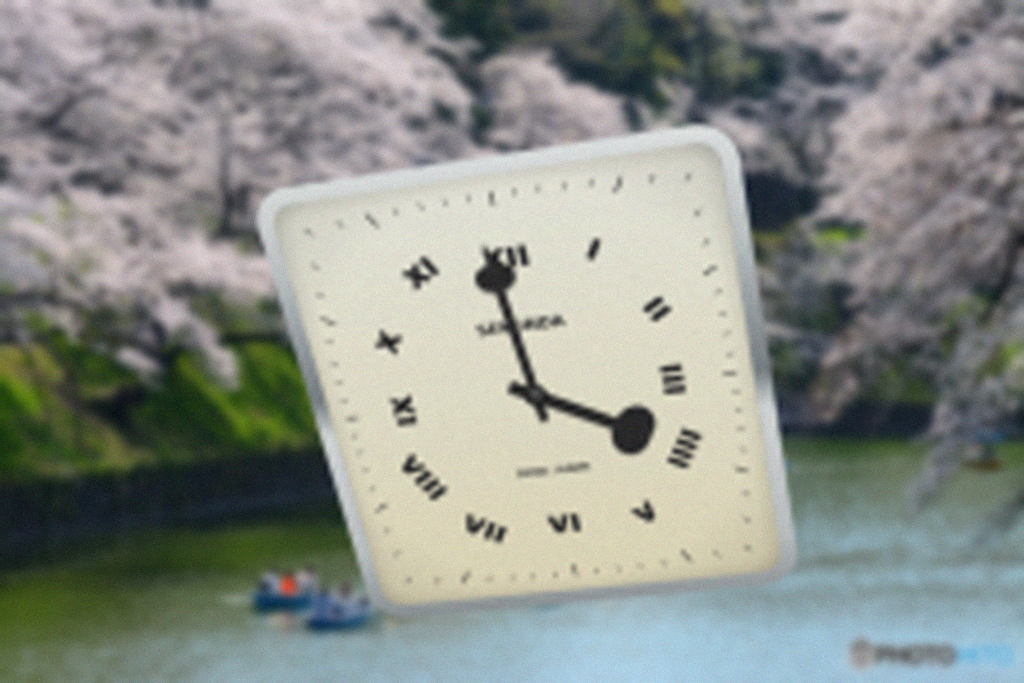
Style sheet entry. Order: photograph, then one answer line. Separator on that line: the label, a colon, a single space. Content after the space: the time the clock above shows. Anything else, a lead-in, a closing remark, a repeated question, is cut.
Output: 3:59
